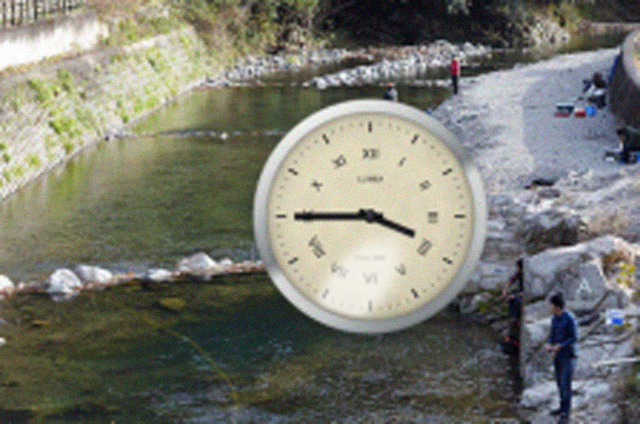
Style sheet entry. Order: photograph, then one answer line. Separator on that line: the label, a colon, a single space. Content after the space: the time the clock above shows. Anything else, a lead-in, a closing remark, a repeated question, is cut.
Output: 3:45
